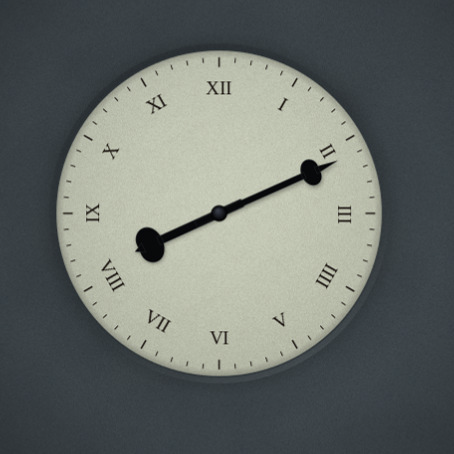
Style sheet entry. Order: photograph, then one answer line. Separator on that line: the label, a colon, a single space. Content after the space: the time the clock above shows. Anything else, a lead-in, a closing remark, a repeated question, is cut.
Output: 8:11
